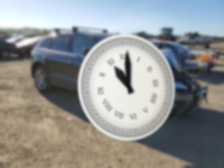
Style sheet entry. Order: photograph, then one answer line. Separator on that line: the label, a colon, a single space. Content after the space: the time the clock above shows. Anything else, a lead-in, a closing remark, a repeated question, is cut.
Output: 11:01
